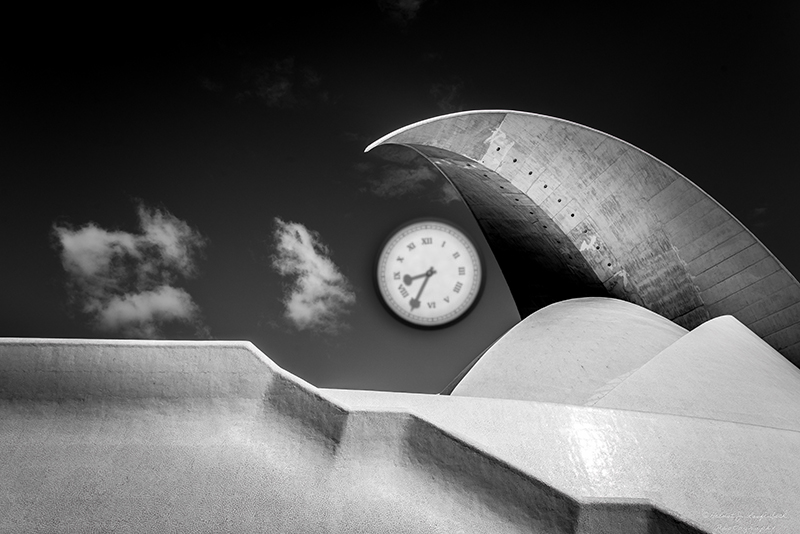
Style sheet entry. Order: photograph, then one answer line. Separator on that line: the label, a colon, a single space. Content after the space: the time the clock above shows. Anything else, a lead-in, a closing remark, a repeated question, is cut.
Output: 8:35
